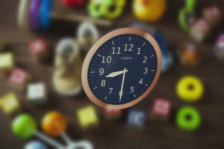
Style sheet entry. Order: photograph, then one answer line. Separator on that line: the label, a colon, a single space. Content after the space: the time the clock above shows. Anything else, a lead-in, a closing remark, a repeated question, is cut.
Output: 8:30
